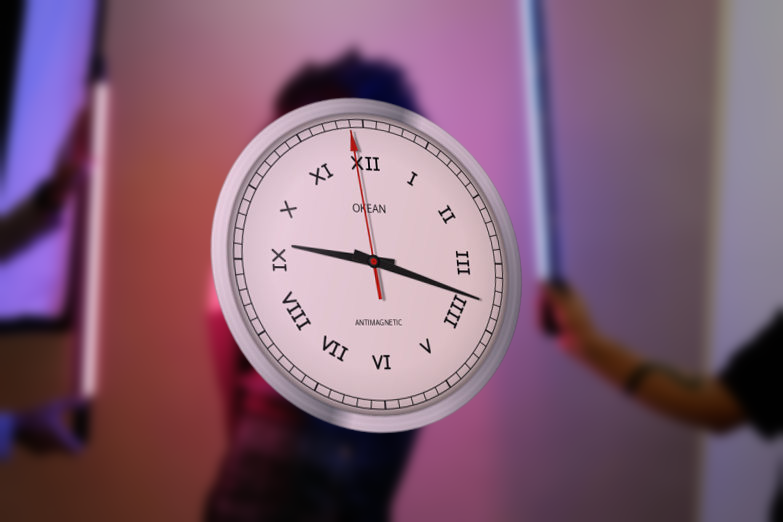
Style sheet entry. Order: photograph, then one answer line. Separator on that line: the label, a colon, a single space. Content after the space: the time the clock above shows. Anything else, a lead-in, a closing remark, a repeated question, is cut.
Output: 9:17:59
